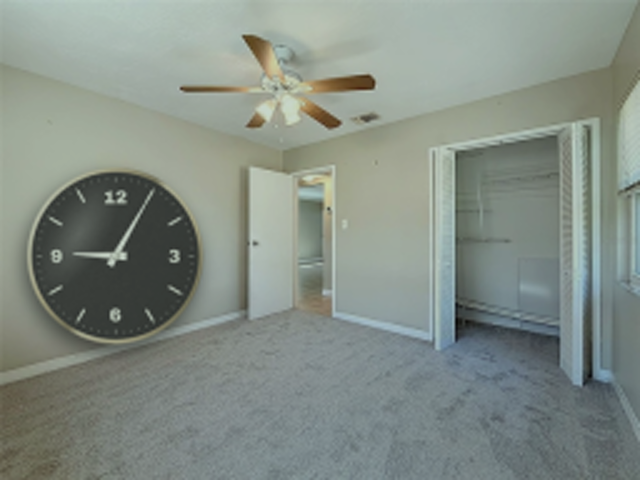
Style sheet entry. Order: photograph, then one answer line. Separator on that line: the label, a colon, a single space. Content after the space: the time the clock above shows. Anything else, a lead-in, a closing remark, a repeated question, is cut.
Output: 9:05
